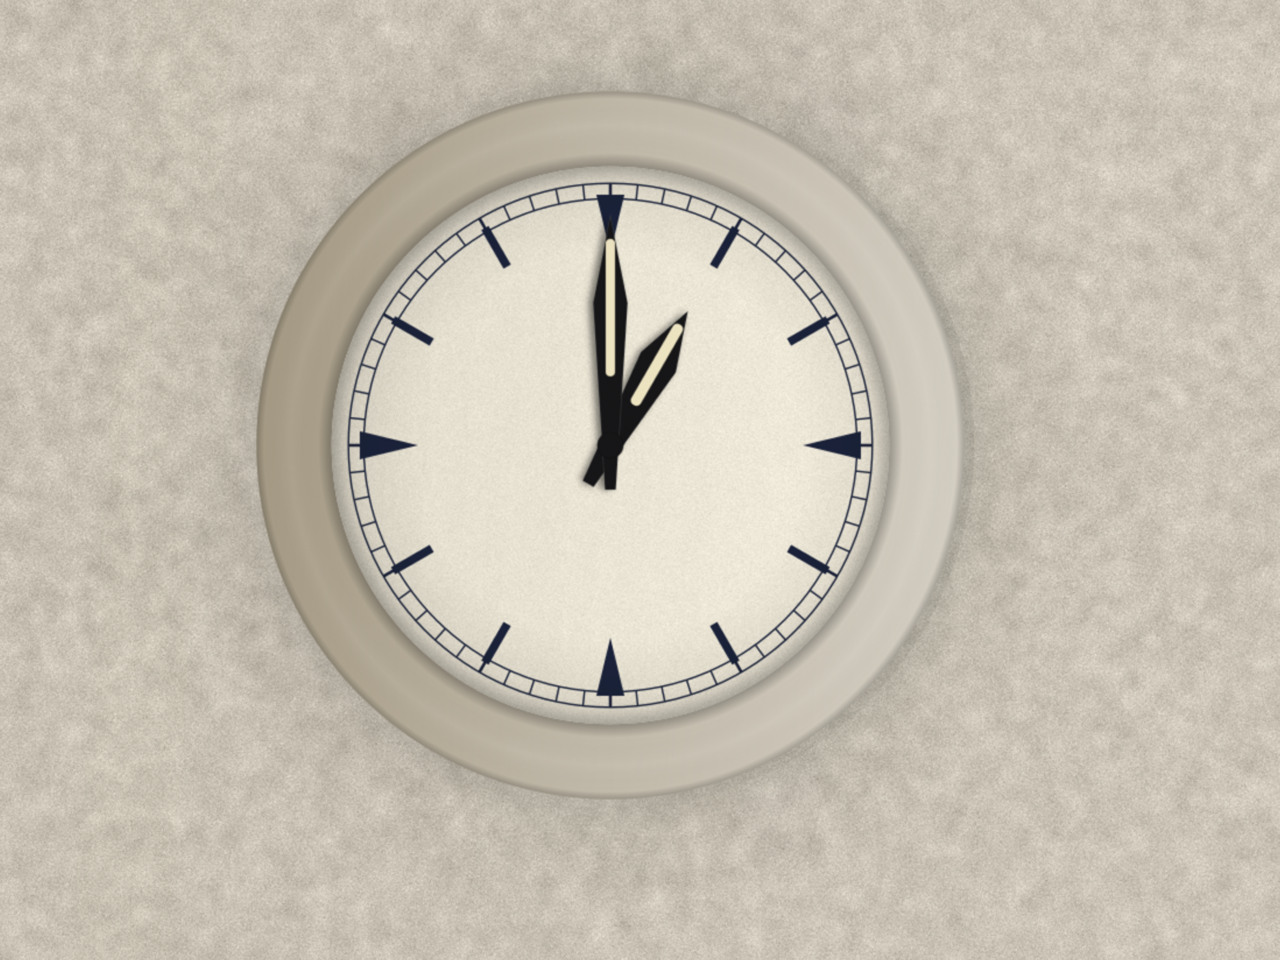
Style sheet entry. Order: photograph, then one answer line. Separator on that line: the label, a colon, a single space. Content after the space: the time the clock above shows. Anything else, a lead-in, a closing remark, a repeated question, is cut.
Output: 1:00
